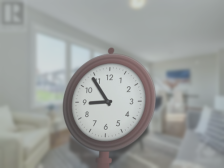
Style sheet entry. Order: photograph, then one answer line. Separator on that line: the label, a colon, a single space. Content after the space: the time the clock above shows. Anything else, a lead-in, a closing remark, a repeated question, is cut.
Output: 8:54
